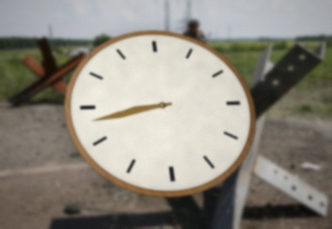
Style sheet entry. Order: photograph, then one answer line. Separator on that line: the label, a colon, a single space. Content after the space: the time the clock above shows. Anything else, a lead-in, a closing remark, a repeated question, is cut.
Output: 8:43
